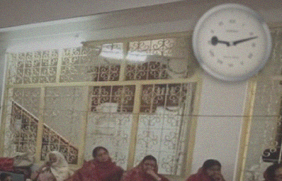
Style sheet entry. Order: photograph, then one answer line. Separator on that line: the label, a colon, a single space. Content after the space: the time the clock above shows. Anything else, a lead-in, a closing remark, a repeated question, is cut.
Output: 9:12
